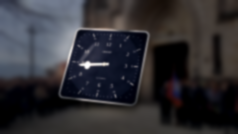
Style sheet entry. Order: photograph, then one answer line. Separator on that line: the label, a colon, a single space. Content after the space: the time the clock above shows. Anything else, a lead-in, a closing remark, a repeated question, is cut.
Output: 8:44
